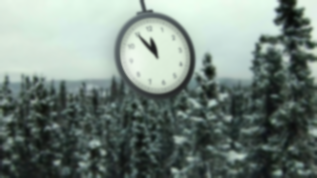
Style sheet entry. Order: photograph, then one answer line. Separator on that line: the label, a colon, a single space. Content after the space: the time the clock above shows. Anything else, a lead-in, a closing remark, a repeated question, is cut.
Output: 11:55
